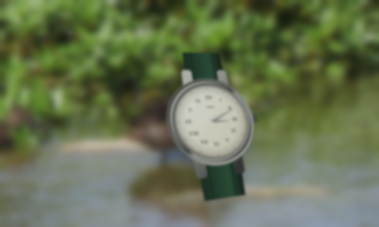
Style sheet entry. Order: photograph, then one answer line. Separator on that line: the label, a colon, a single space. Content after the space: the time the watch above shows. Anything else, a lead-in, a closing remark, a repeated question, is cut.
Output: 3:11
